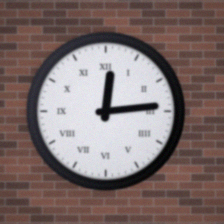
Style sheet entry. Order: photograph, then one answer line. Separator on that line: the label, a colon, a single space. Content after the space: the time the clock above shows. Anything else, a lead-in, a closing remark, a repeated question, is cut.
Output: 12:14
